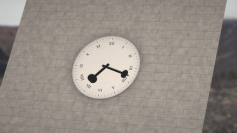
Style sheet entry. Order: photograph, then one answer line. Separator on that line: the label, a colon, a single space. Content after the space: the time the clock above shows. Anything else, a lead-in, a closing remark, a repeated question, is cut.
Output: 7:18
